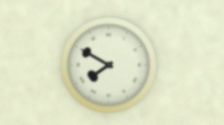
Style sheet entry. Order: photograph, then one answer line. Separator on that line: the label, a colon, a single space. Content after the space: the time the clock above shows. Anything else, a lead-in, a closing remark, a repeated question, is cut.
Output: 7:50
